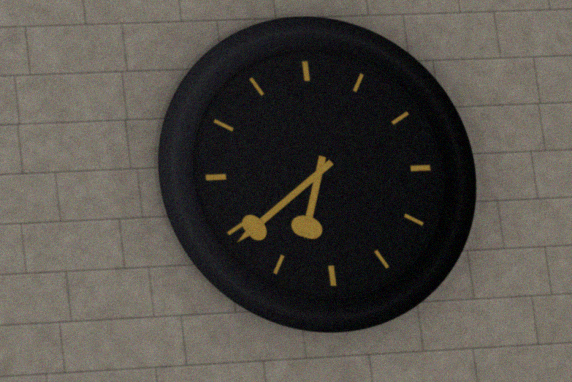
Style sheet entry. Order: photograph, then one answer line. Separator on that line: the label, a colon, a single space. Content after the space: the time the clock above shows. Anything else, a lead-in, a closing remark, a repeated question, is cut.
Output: 6:39
